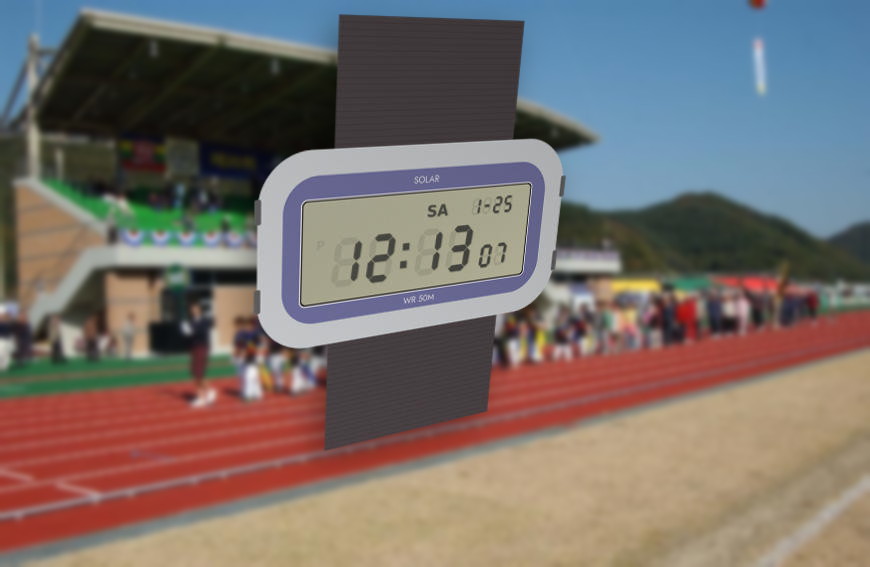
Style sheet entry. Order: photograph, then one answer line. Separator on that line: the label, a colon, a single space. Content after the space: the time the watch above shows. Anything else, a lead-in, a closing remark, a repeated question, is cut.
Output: 12:13:07
